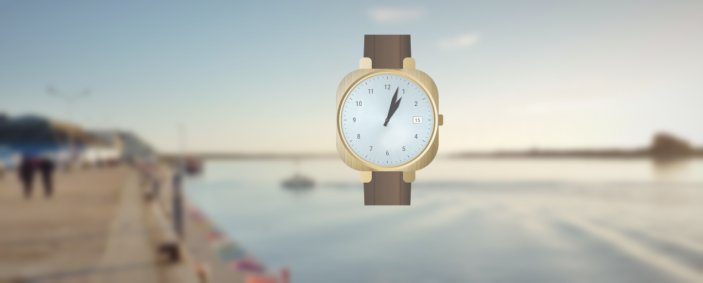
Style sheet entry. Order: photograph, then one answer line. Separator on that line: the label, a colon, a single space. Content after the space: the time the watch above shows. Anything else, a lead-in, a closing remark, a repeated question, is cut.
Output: 1:03
